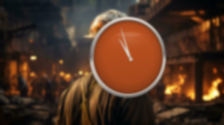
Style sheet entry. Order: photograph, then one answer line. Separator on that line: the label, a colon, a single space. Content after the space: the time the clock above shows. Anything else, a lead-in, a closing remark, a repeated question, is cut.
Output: 10:57
